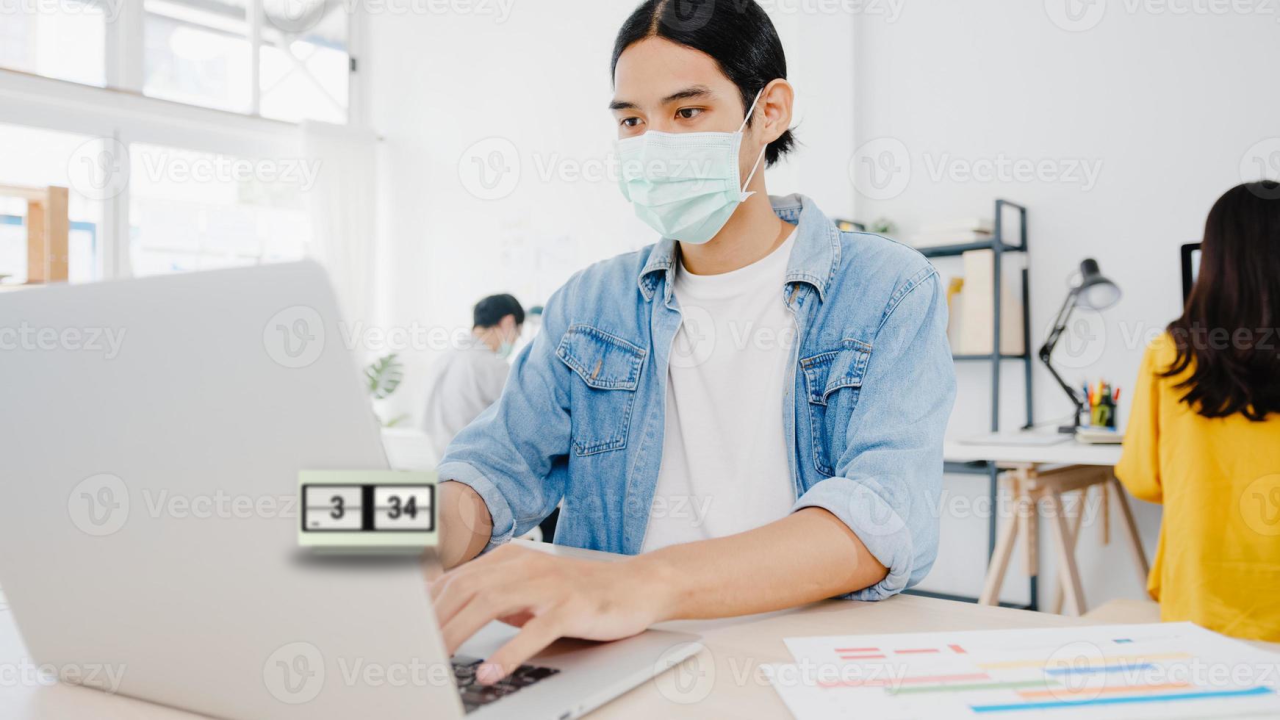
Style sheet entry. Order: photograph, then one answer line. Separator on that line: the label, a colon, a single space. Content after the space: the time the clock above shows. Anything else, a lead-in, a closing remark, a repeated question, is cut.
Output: 3:34
